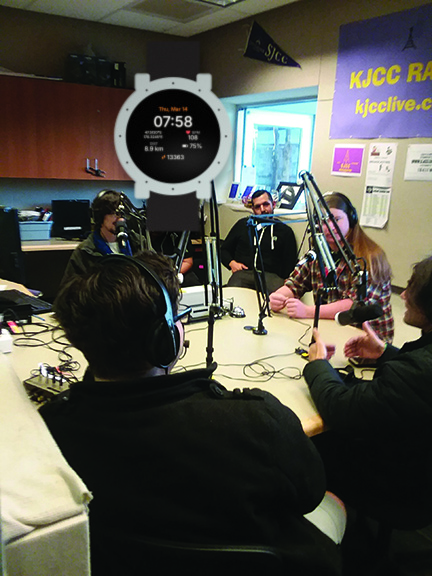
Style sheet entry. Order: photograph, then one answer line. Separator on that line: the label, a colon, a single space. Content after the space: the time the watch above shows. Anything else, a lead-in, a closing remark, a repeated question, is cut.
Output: 7:58
